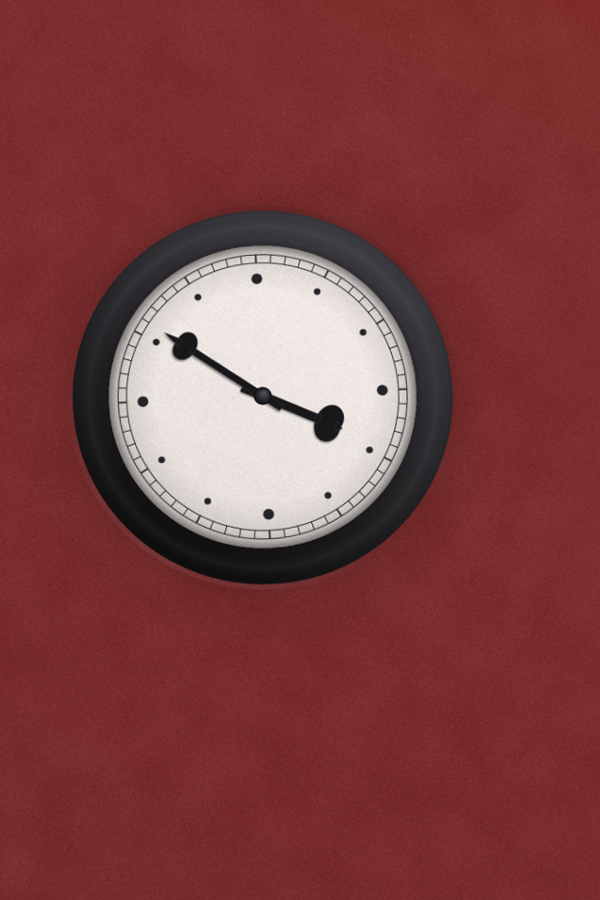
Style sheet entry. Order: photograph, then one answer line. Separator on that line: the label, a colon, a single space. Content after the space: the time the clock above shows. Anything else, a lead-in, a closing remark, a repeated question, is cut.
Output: 3:51
